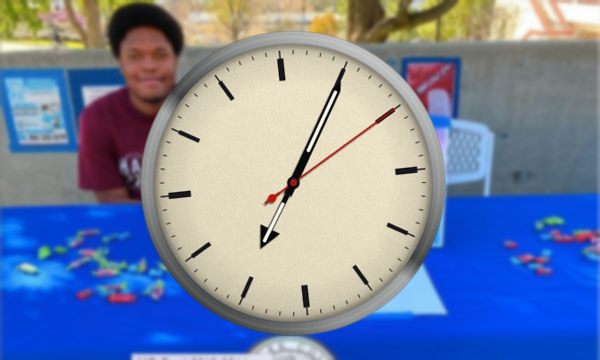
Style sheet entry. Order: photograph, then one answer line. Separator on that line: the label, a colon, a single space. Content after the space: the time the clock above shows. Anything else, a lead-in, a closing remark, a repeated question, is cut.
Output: 7:05:10
